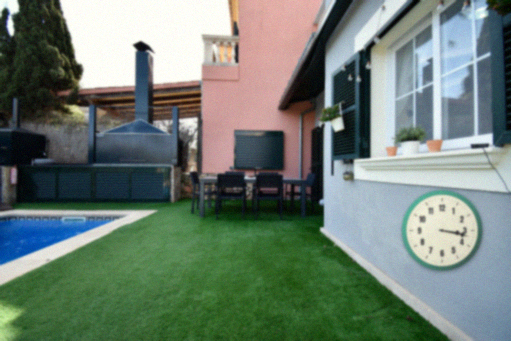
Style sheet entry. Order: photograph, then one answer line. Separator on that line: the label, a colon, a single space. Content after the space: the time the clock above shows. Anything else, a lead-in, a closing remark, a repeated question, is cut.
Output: 3:17
